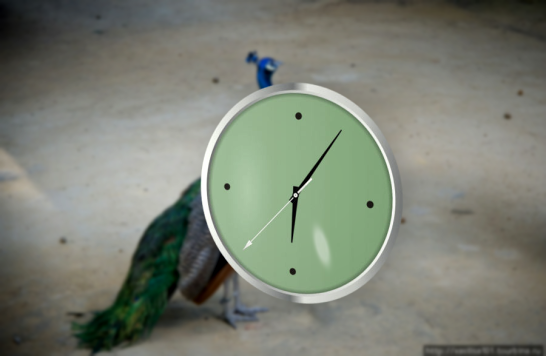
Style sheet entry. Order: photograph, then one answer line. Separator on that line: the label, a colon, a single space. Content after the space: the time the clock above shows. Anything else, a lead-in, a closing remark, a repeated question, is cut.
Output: 6:05:37
